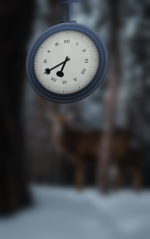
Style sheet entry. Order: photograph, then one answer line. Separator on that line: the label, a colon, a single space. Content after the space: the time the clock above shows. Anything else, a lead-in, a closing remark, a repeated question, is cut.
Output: 6:40
